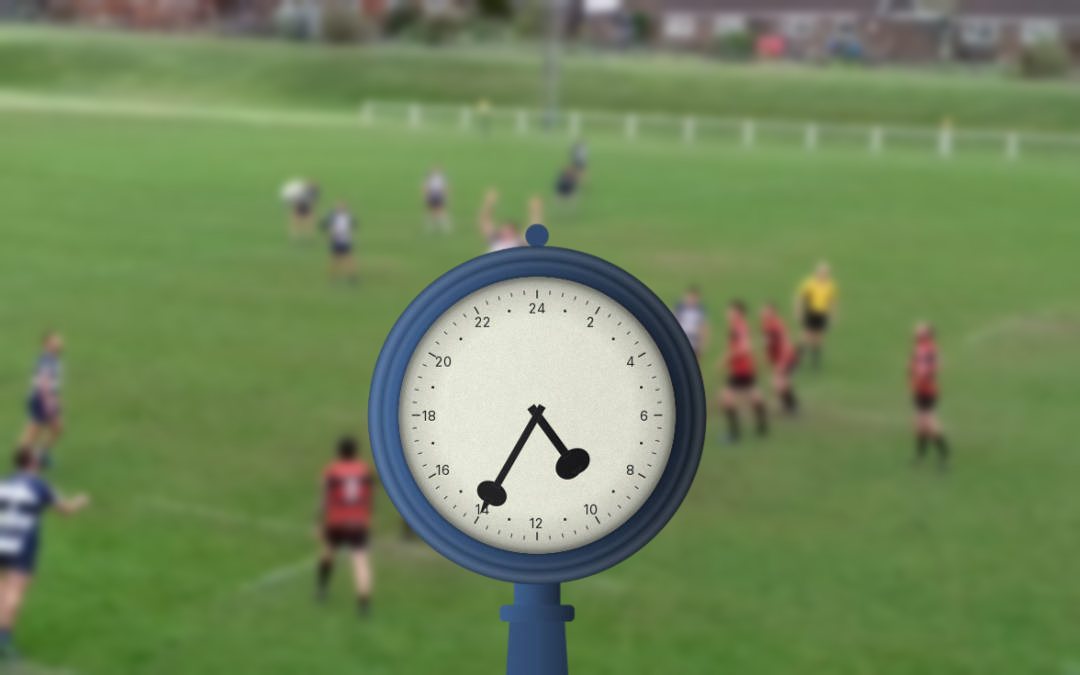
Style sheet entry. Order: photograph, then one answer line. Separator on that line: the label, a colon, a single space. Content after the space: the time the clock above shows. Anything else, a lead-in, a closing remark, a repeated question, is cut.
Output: 9:35
